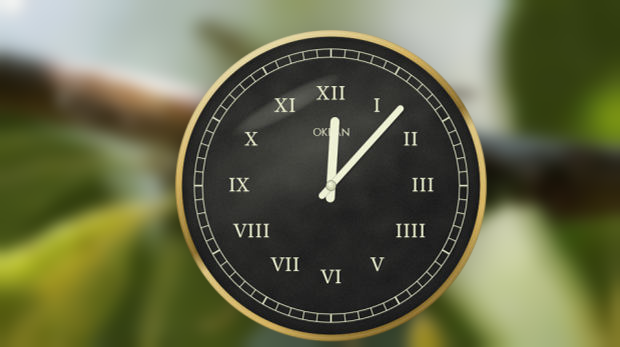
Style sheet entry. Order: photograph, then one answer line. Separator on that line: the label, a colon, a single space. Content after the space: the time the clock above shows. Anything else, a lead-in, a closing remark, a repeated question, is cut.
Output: 12:07
